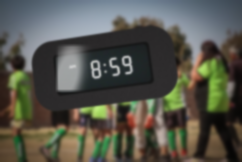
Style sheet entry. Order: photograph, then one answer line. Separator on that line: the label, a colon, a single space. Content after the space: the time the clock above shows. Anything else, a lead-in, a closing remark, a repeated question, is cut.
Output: 8:59
